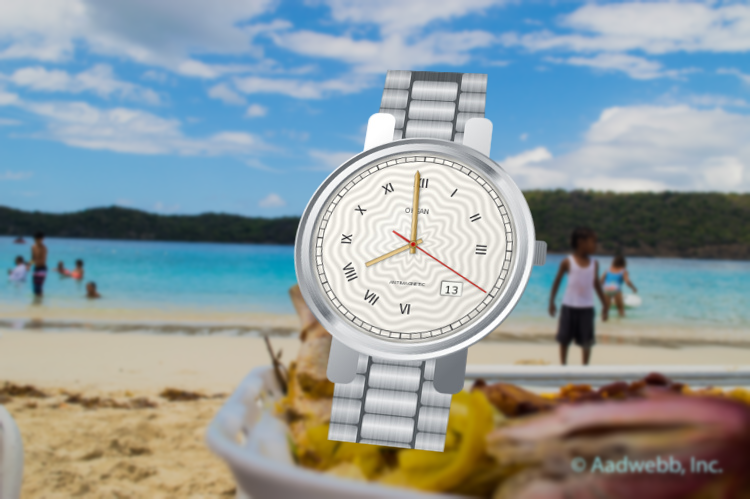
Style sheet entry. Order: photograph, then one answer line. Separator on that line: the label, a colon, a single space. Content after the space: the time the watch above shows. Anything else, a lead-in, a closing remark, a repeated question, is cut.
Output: 7:59:20
